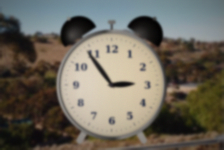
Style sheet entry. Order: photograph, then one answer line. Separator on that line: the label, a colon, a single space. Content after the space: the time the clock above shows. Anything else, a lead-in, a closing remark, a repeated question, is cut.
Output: 2:54
